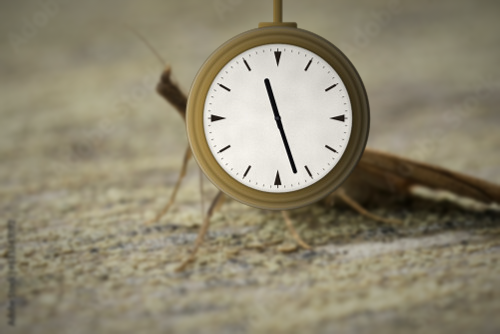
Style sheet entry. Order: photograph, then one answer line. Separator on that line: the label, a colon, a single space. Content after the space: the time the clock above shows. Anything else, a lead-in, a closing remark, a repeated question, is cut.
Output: 11:27
